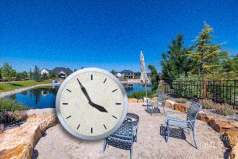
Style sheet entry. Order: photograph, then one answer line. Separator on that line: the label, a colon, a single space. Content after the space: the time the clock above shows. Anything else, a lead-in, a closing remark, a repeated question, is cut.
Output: 3:55
